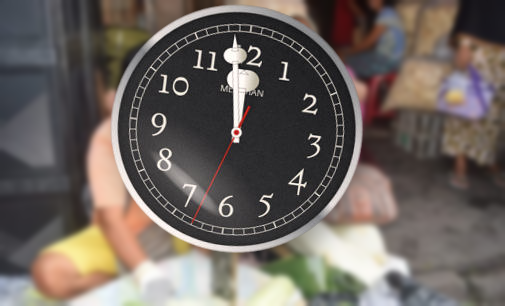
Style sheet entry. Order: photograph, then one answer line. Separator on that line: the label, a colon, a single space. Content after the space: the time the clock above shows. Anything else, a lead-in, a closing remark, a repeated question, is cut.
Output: 11:58:33
